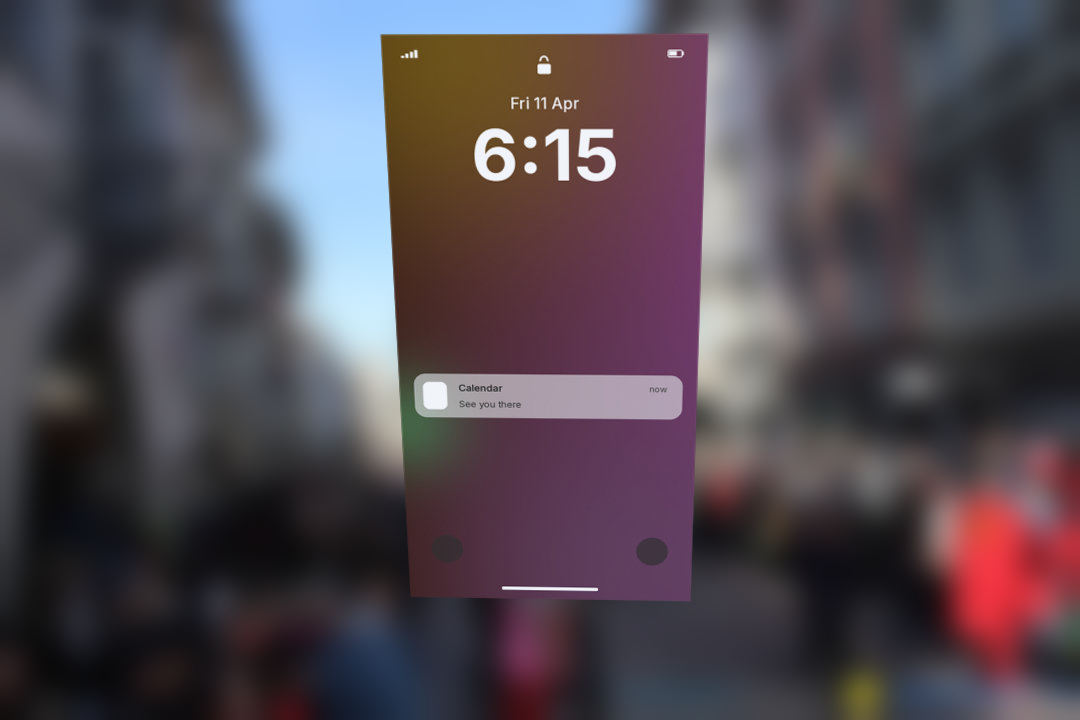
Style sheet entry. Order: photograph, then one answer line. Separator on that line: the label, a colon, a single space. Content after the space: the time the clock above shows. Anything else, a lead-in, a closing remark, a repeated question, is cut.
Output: 6:15
